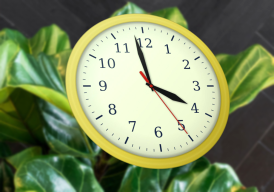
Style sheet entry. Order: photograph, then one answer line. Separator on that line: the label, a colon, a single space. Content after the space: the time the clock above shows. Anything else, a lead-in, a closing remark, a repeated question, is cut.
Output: 3:58:25
